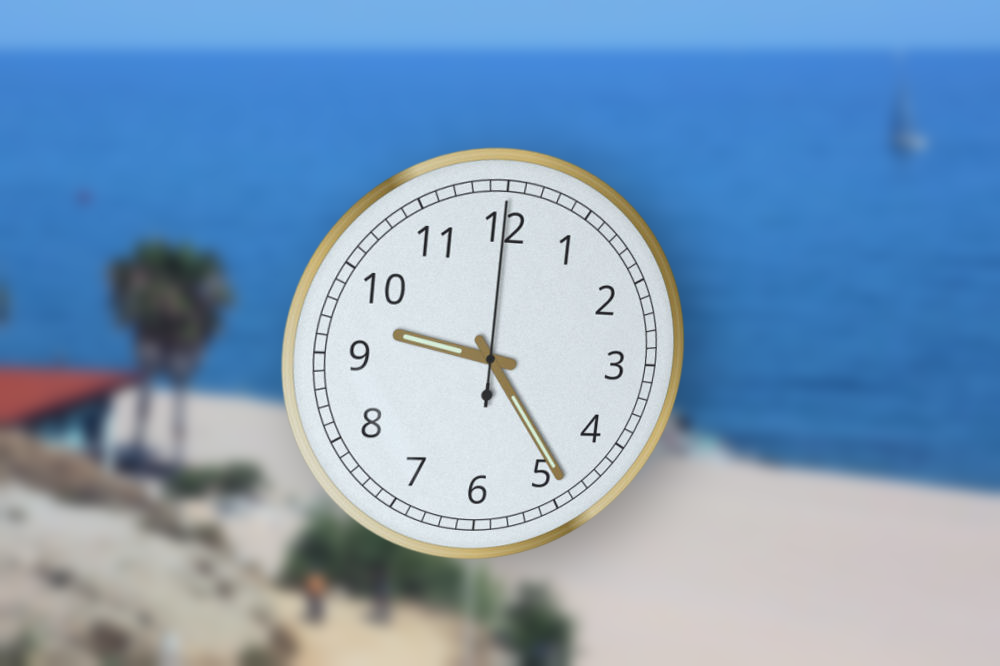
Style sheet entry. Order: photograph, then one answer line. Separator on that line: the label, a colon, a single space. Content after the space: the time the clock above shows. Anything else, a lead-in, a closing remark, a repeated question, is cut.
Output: 9:24:00
